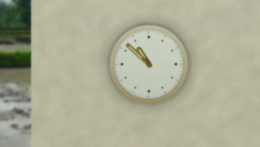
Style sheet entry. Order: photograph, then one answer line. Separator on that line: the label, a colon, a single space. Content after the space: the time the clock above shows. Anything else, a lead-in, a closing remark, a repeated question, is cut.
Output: 10:52
